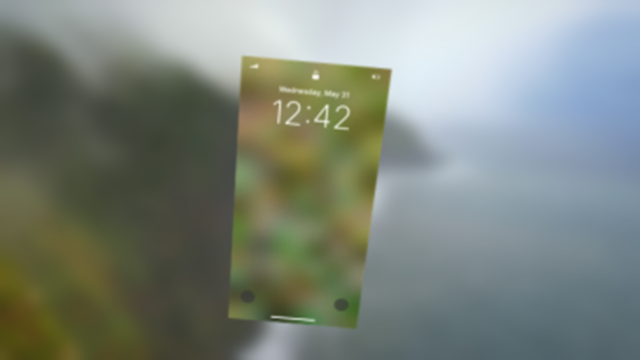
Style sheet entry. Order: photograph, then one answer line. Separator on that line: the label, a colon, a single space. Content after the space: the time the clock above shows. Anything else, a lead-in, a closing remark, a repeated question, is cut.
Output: 12:42
